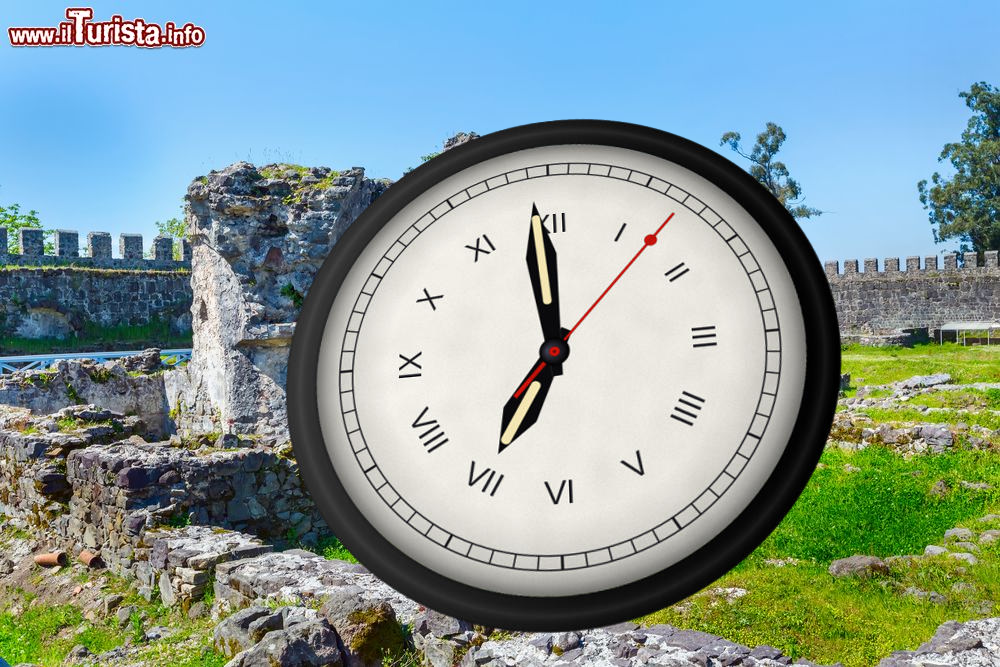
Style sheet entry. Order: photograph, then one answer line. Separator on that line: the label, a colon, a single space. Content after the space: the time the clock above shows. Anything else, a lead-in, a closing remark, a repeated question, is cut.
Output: 6:59:07
